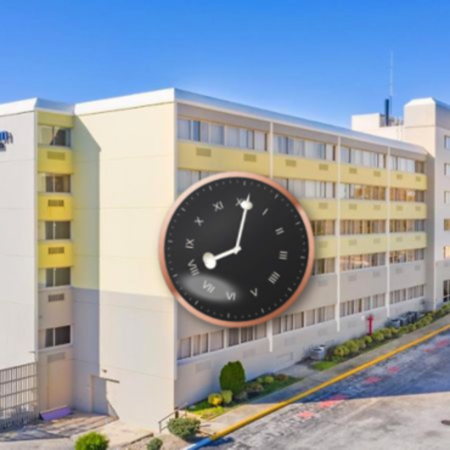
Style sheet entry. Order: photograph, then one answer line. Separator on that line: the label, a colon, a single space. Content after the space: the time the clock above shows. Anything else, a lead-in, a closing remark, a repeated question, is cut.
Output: 8:01
